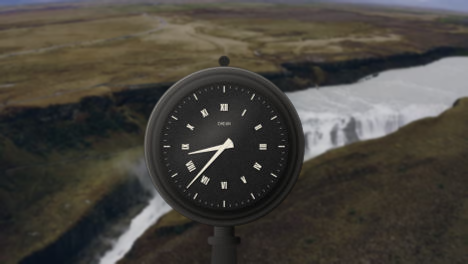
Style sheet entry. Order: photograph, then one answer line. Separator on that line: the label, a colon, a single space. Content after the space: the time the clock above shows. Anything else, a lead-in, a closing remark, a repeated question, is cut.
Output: 8:37
